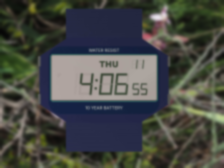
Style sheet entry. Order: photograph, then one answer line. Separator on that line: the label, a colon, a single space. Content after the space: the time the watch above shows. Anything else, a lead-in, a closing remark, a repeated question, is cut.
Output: 4:06:55
